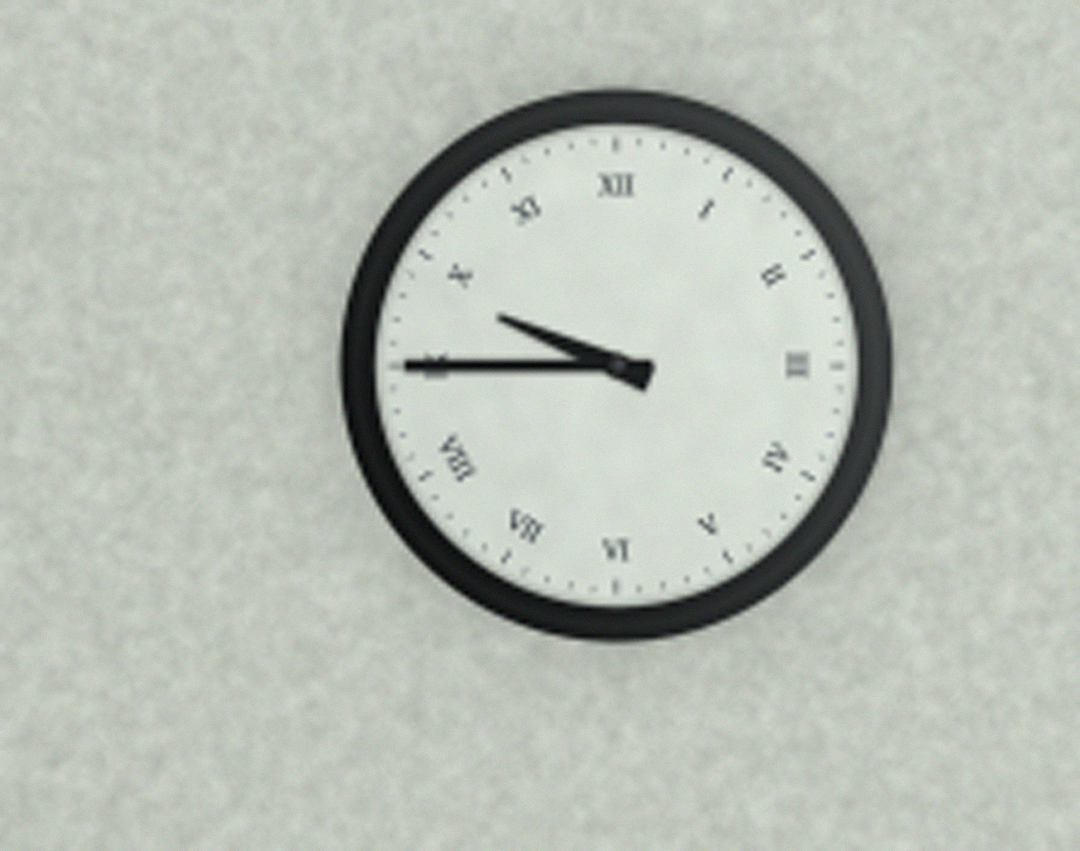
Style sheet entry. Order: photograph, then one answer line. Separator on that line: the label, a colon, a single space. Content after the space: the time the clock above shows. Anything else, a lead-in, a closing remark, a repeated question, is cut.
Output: 9:45
